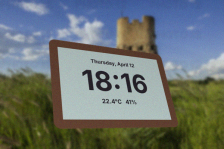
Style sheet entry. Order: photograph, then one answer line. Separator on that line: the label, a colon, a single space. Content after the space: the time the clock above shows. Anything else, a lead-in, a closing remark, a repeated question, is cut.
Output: 18:16
